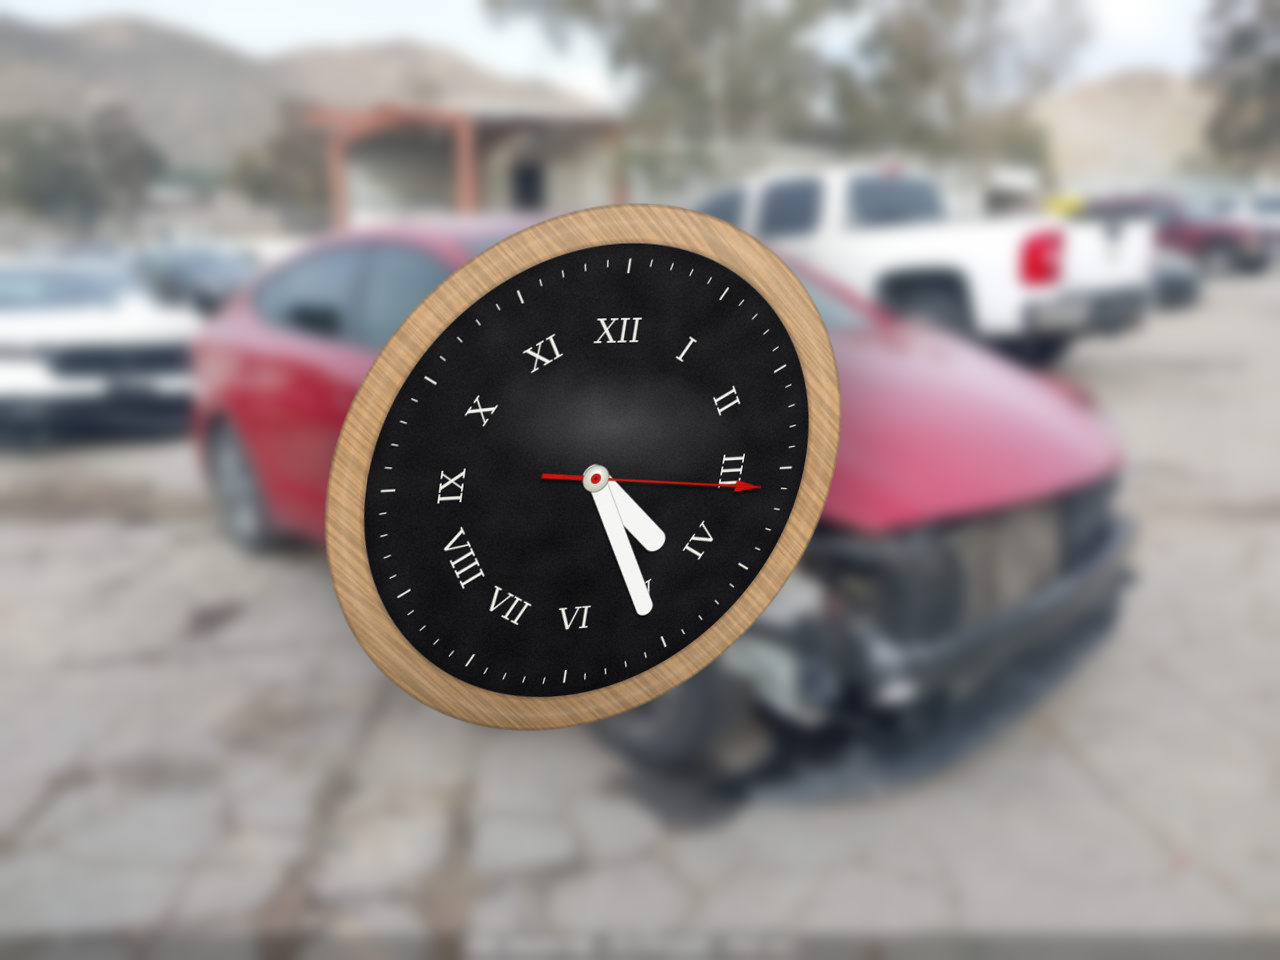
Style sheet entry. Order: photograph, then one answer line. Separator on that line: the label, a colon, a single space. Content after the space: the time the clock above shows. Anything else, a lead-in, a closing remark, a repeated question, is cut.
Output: 4:25:16
